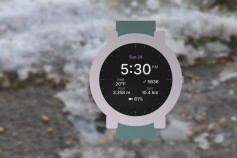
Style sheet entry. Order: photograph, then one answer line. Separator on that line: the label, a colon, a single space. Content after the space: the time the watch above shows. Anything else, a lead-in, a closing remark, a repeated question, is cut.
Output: 5:30
